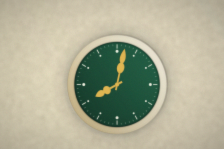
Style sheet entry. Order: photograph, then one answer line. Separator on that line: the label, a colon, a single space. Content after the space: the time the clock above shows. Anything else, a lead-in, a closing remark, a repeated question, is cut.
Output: 8:02
